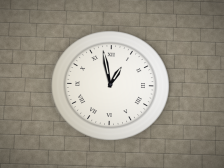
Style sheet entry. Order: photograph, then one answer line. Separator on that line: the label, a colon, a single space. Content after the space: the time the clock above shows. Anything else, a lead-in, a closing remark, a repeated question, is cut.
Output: 12:58
